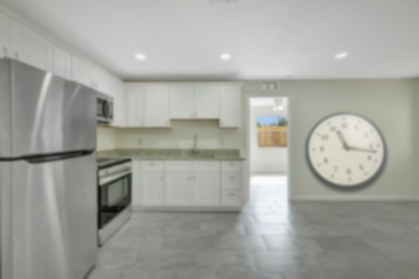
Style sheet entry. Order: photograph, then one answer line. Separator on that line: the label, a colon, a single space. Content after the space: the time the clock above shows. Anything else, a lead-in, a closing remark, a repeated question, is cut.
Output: 11:17
